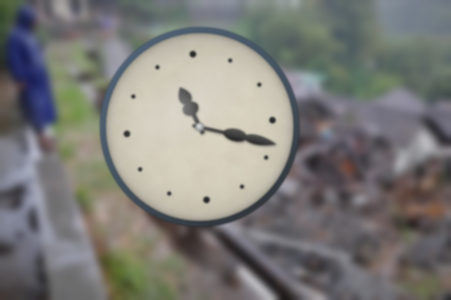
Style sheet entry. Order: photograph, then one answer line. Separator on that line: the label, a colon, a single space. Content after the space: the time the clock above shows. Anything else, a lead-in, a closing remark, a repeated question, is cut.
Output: 11:18
